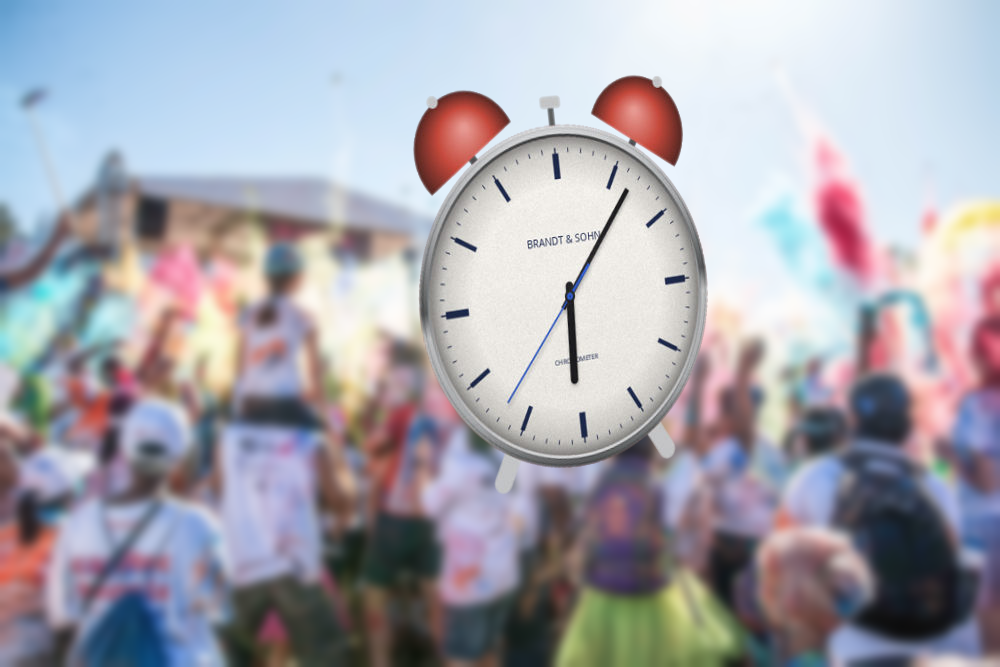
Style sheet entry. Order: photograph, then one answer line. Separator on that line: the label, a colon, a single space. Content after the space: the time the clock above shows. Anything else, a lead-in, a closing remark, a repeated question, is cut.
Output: 6:06:37
